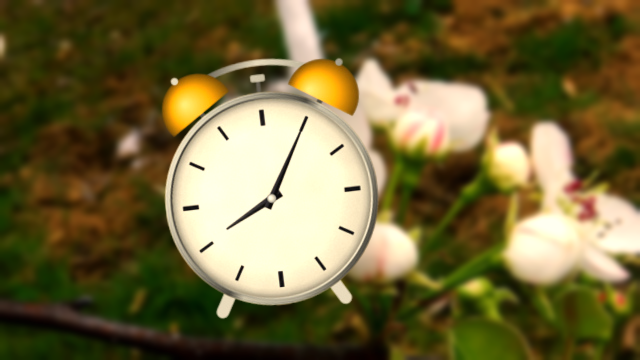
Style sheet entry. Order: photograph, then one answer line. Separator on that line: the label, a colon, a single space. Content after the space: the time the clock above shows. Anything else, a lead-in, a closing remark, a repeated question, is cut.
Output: 8:05
